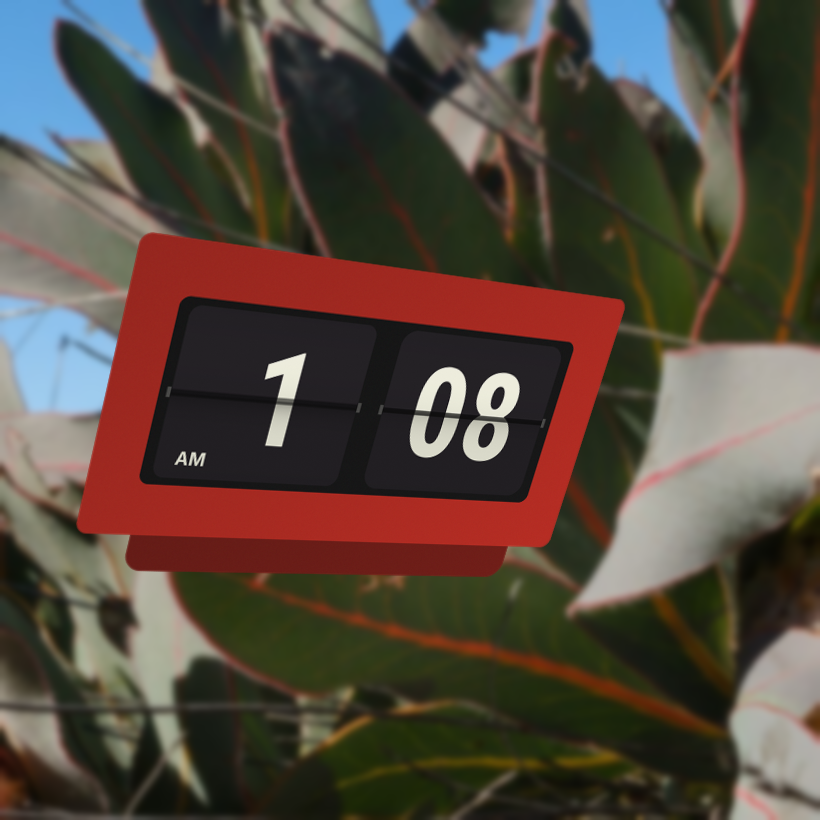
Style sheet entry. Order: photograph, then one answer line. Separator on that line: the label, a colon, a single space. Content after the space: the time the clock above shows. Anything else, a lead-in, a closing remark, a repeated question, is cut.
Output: 1:08
